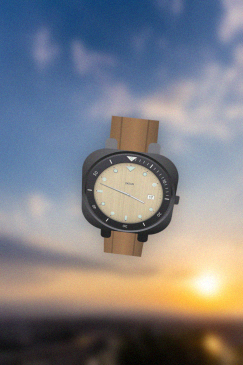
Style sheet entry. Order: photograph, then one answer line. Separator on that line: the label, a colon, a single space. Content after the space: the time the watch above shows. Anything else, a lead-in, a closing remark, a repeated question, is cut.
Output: 3:48
